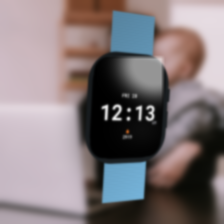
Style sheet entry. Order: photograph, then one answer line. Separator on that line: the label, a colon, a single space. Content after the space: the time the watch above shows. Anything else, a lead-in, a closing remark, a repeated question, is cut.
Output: 12:13
